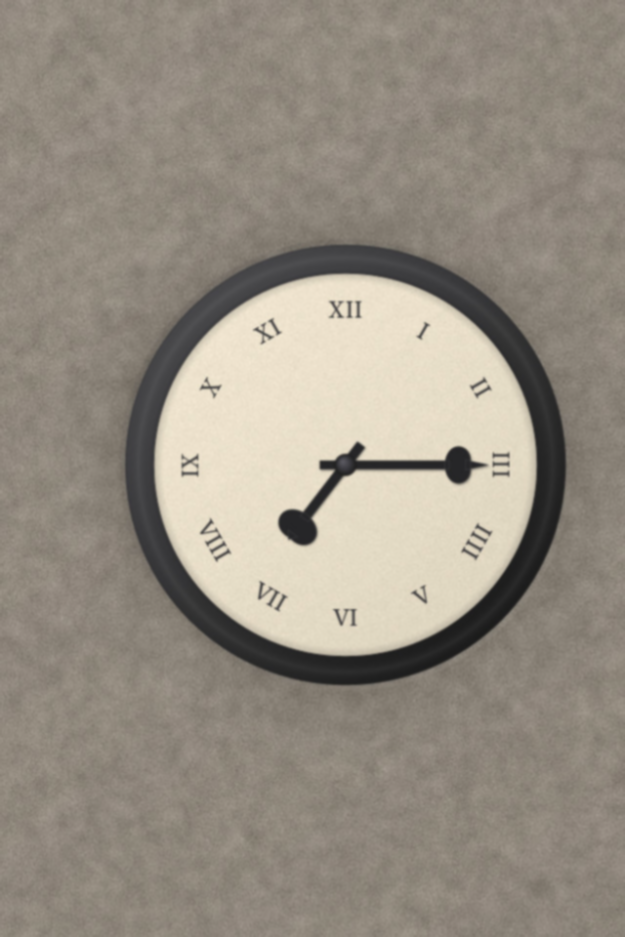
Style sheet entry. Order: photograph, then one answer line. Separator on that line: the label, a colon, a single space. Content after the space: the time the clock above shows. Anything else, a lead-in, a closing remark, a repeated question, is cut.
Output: 7:15
